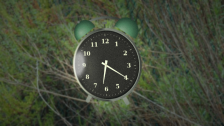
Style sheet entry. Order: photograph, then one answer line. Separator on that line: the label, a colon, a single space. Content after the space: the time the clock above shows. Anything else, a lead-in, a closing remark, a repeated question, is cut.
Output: 6:20
